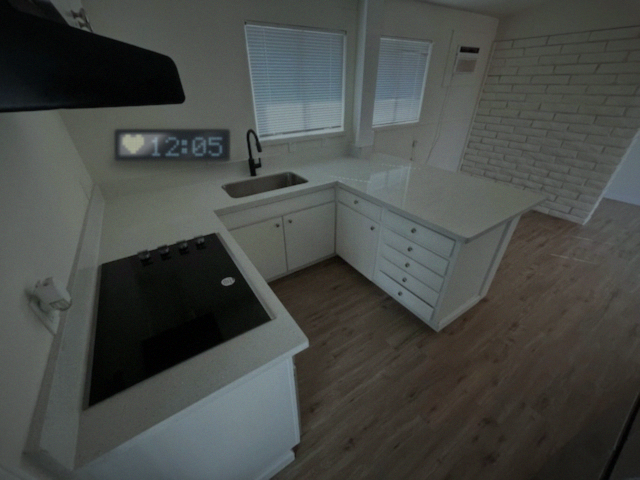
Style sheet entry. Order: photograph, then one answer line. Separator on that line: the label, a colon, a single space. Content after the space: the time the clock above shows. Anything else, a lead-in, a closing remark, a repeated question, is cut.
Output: 12:05
